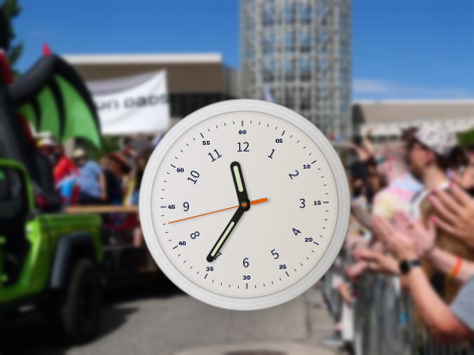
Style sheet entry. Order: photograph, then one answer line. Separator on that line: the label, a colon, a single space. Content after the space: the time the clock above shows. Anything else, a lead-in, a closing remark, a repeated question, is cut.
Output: 11:35:43
